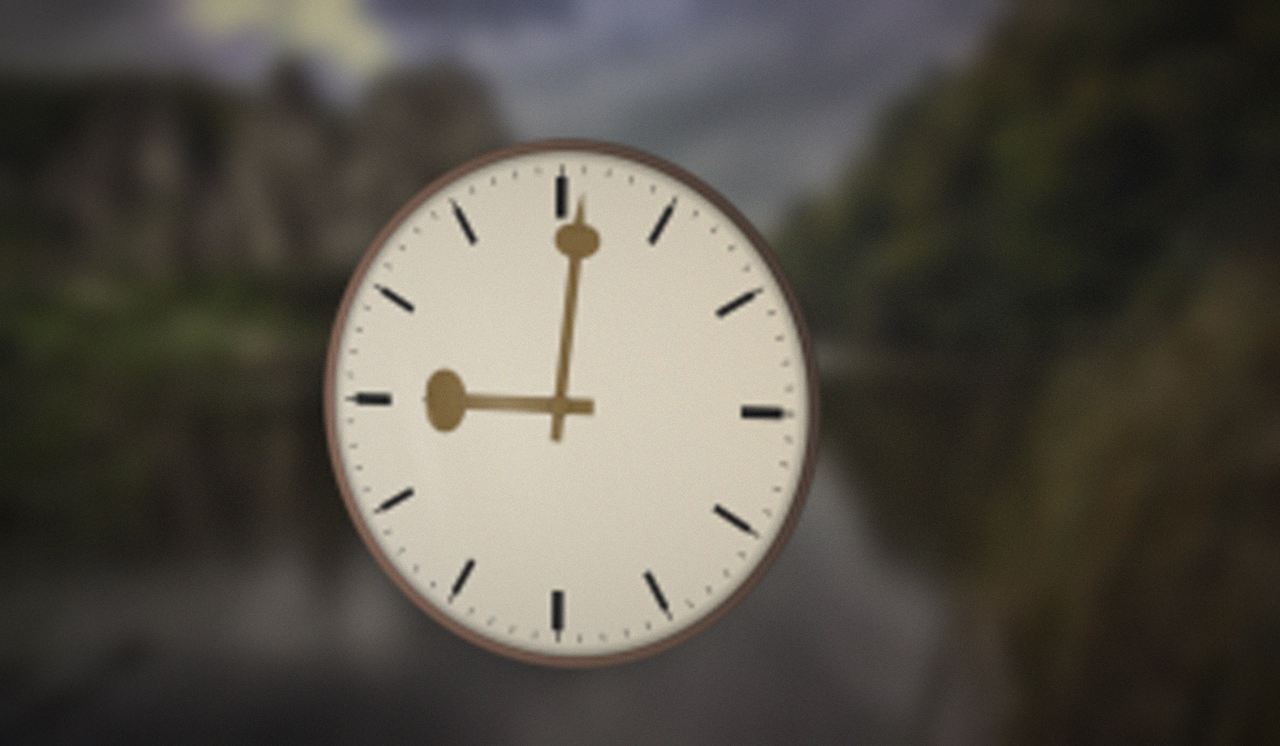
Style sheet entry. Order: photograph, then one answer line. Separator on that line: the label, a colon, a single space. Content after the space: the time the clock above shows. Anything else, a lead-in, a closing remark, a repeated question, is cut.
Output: 9:01
